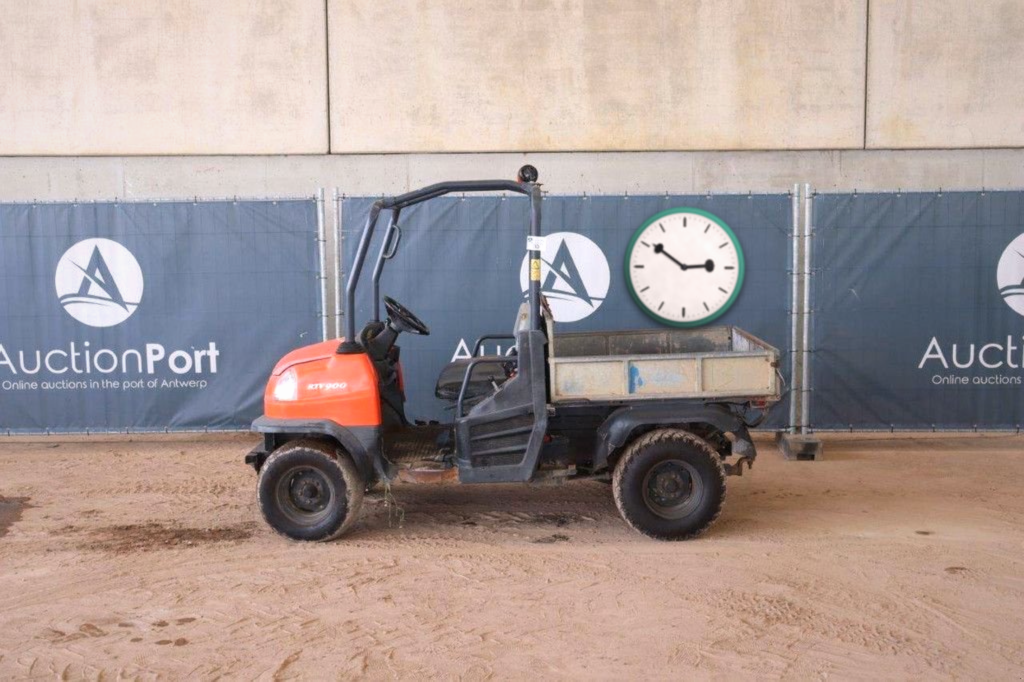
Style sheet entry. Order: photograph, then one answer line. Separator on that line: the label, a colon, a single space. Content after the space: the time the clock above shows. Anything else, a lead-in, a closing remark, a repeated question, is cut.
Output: 2:51
